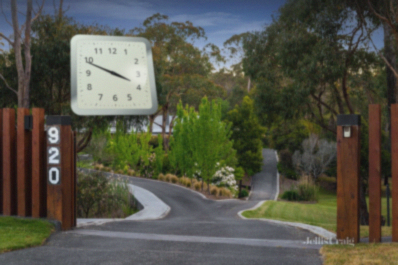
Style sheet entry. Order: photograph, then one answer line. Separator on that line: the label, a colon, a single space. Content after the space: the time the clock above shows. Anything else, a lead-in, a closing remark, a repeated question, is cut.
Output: 3:49
